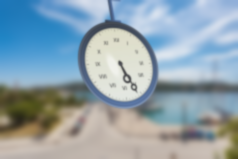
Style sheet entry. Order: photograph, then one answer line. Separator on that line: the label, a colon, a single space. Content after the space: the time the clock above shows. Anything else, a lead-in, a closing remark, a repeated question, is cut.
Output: 5:26
